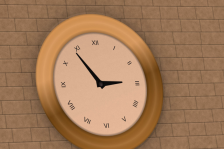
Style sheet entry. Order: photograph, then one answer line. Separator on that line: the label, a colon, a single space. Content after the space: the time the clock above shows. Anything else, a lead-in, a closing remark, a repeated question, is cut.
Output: 2:54
